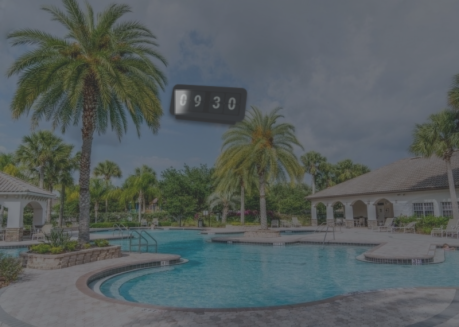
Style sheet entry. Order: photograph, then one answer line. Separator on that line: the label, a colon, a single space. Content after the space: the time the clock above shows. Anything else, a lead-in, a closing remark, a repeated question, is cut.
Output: 9:30
